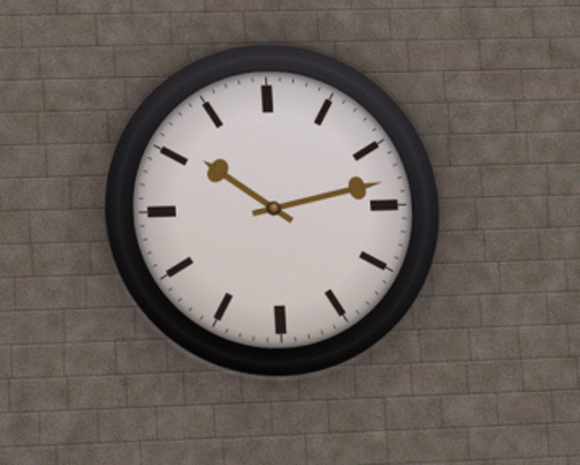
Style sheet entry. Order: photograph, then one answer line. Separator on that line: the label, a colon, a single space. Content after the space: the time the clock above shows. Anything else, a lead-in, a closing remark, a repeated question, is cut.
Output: 10:13
